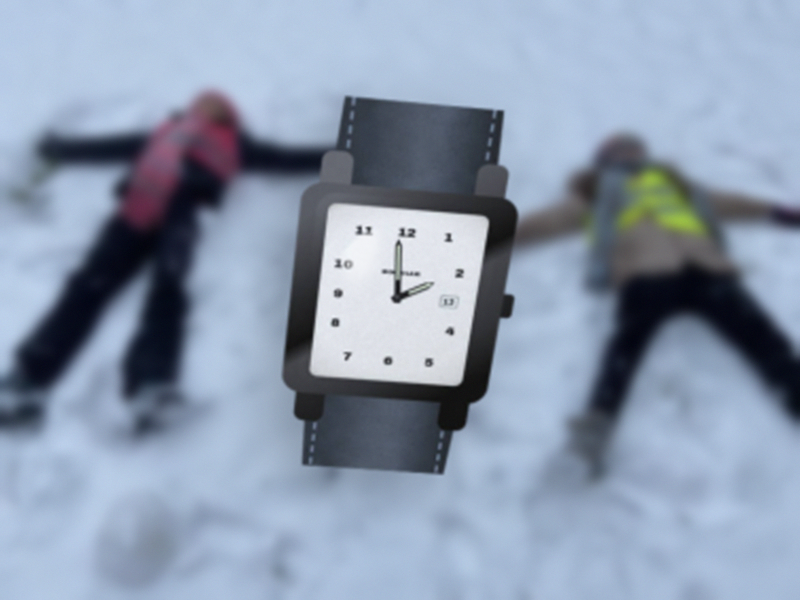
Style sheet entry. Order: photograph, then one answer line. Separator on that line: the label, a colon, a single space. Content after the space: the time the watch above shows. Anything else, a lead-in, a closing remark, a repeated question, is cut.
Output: 1:59
